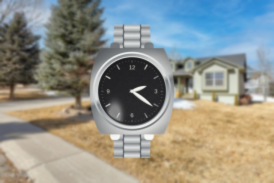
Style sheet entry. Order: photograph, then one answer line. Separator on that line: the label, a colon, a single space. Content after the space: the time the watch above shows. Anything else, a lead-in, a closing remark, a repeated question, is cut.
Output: 2:21
